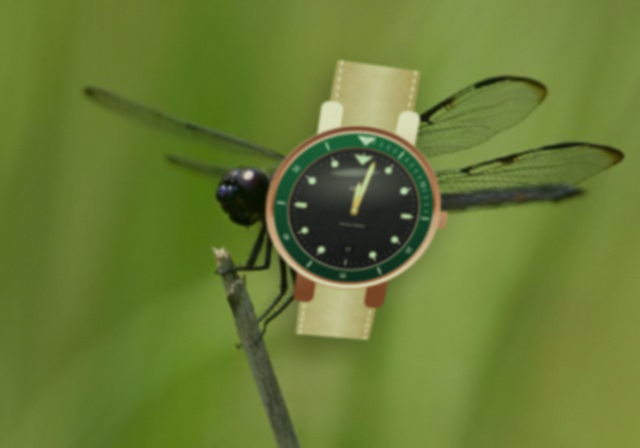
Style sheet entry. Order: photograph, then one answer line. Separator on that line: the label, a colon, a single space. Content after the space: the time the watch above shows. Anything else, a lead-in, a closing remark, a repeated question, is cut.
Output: 12:02
